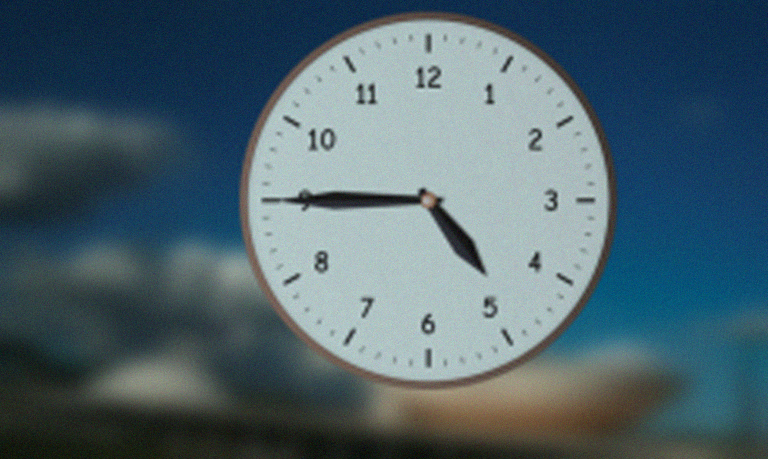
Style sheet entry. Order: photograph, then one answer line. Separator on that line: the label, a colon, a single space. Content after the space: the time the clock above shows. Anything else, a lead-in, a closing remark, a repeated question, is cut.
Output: 4:45
